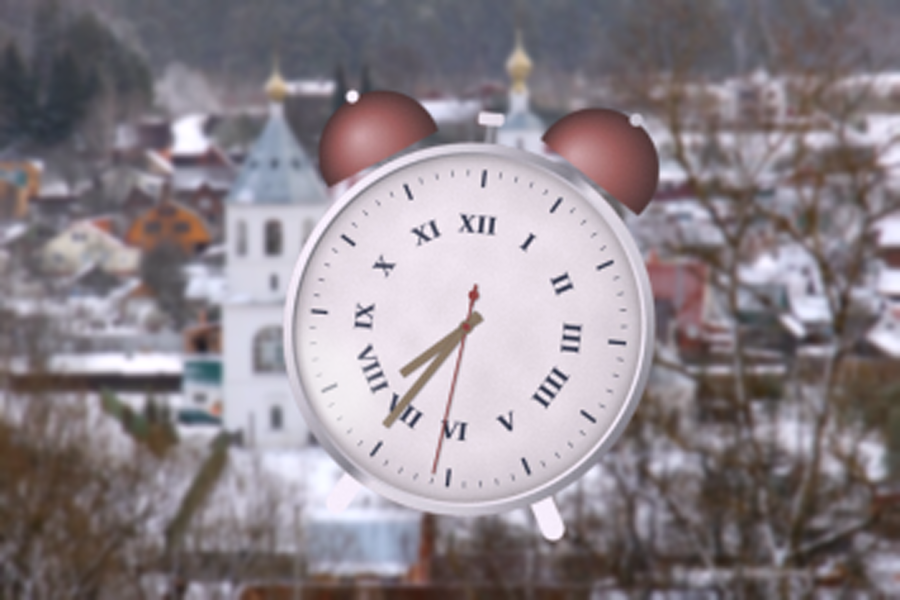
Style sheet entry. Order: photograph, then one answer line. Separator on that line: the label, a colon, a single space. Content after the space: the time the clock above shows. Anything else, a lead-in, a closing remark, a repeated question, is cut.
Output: 7:35:31
